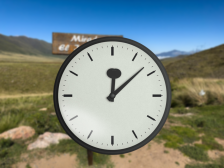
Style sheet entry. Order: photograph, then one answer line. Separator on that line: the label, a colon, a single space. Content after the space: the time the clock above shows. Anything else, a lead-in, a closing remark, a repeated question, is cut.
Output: 12:08
